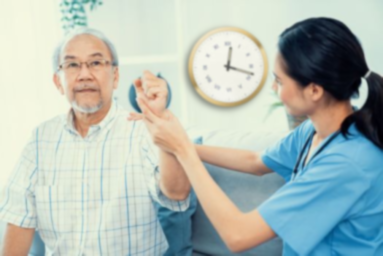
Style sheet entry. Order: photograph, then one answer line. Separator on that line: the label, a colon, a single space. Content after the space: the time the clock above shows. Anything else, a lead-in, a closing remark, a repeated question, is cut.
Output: 12:18
